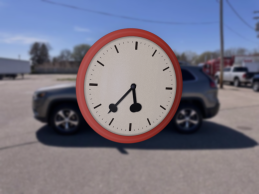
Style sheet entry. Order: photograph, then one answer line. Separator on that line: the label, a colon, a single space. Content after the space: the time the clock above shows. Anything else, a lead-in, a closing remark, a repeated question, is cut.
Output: 5:37
